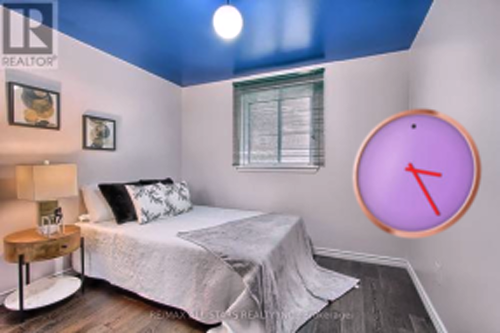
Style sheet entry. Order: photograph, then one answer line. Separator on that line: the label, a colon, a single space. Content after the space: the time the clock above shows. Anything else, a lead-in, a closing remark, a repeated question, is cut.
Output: 3:25
